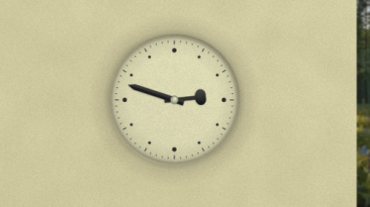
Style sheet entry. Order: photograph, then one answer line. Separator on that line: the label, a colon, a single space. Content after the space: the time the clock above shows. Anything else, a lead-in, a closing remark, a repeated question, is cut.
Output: 2:48
